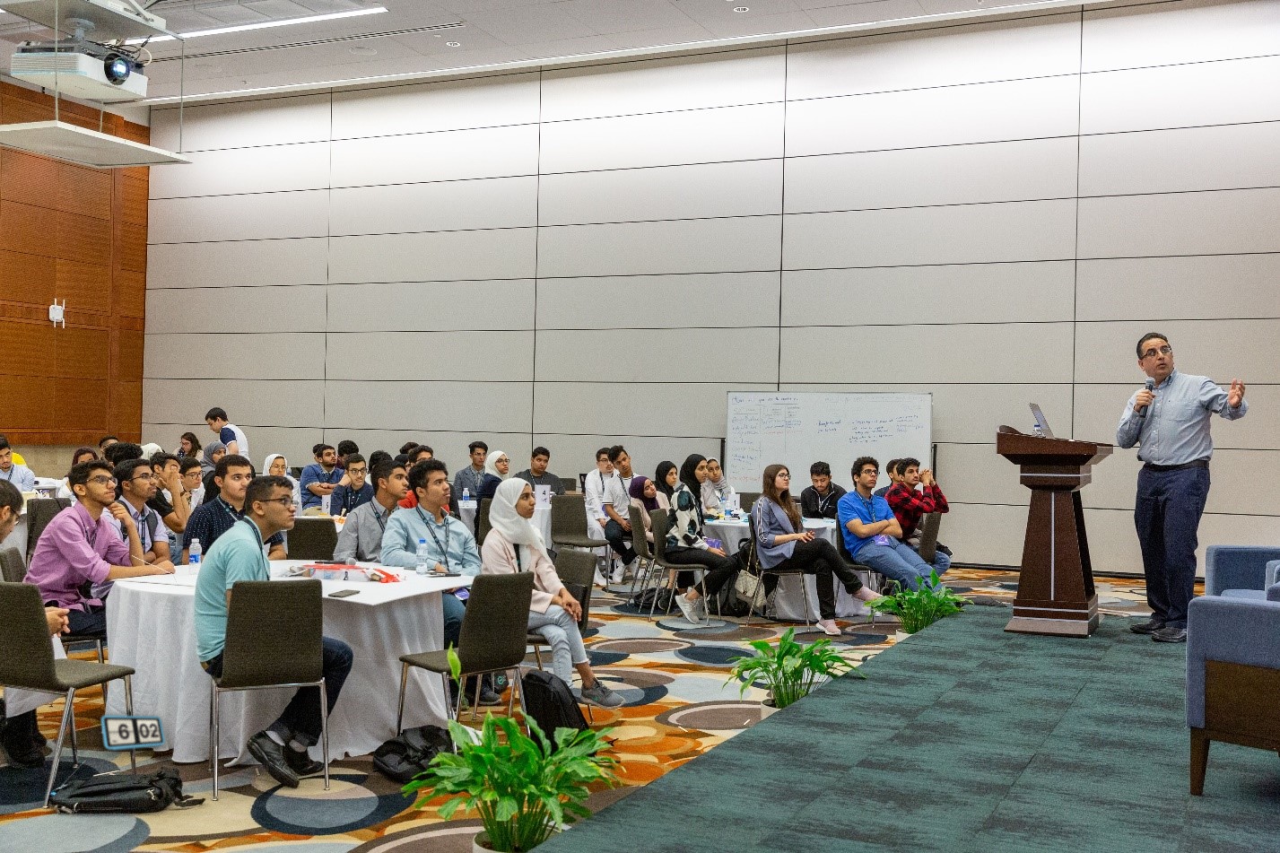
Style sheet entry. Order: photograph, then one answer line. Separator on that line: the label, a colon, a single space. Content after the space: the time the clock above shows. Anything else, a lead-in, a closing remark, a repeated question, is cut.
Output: 6:02
